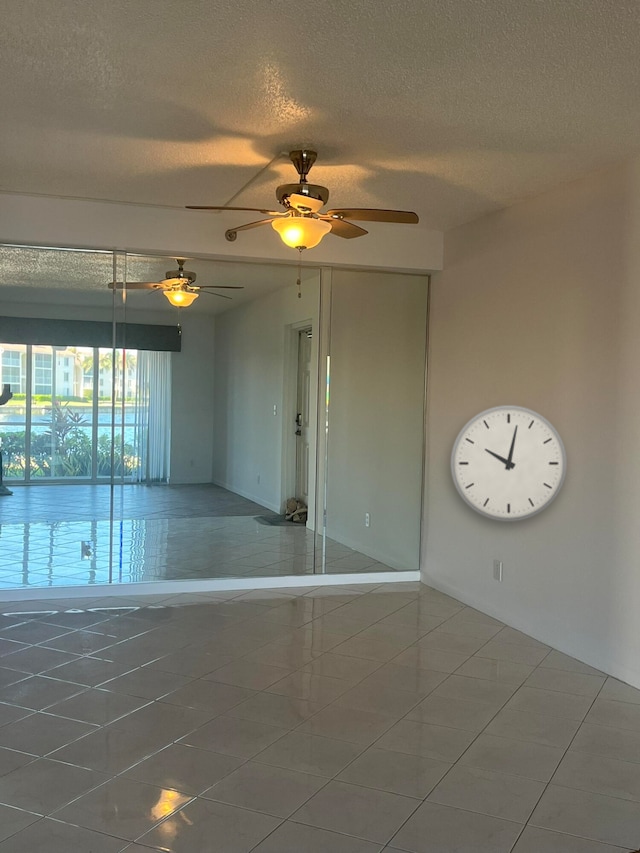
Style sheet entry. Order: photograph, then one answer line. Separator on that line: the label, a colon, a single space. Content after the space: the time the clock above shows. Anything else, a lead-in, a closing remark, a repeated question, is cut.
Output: 10:02
